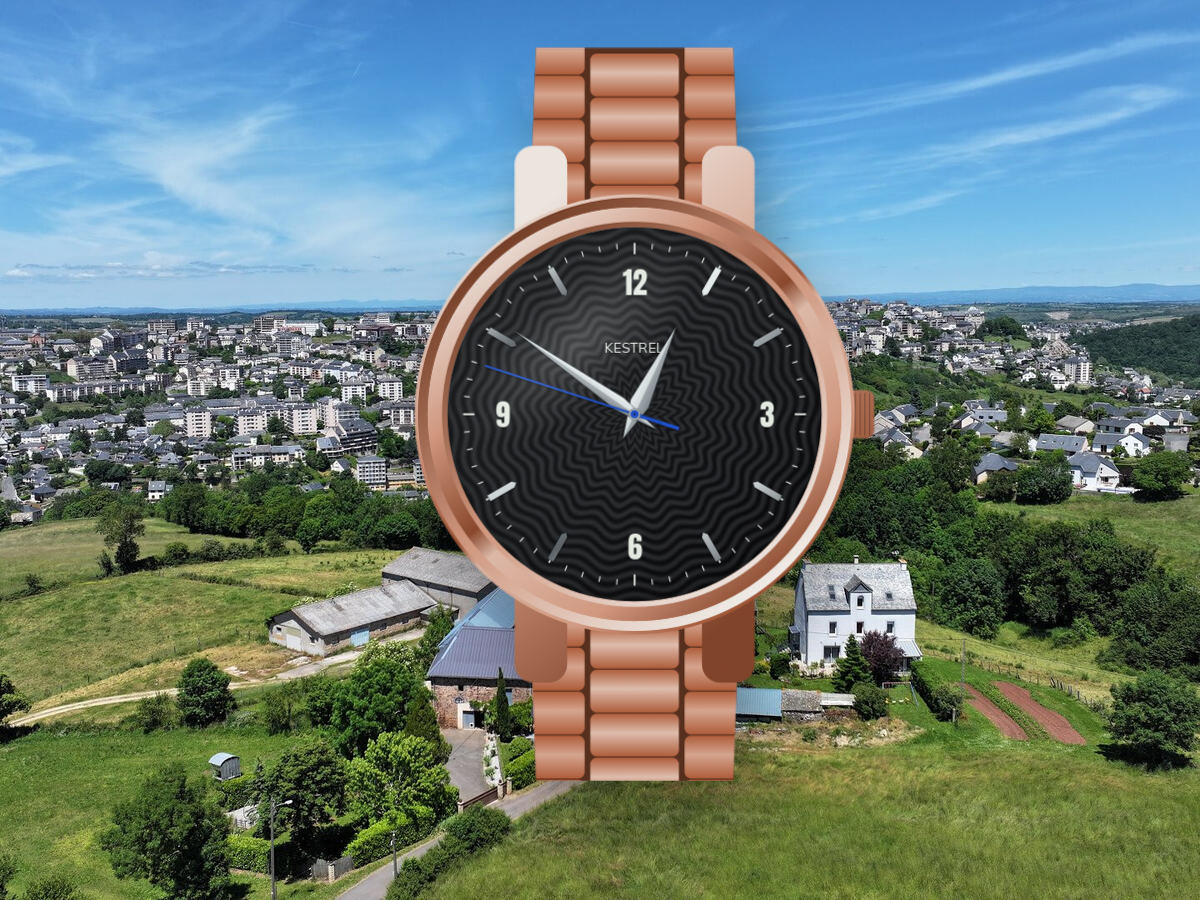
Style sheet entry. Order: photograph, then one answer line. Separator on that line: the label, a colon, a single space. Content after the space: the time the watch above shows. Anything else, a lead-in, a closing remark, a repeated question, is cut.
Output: 12:50:48
